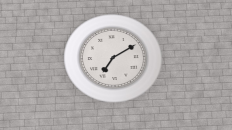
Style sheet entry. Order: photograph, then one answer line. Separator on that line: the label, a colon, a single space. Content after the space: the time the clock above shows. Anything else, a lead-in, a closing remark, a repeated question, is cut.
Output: 7:10
